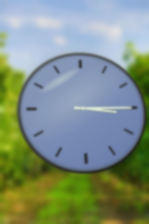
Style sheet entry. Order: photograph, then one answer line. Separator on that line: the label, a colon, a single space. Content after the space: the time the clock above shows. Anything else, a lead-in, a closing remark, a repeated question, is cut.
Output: 3:15
